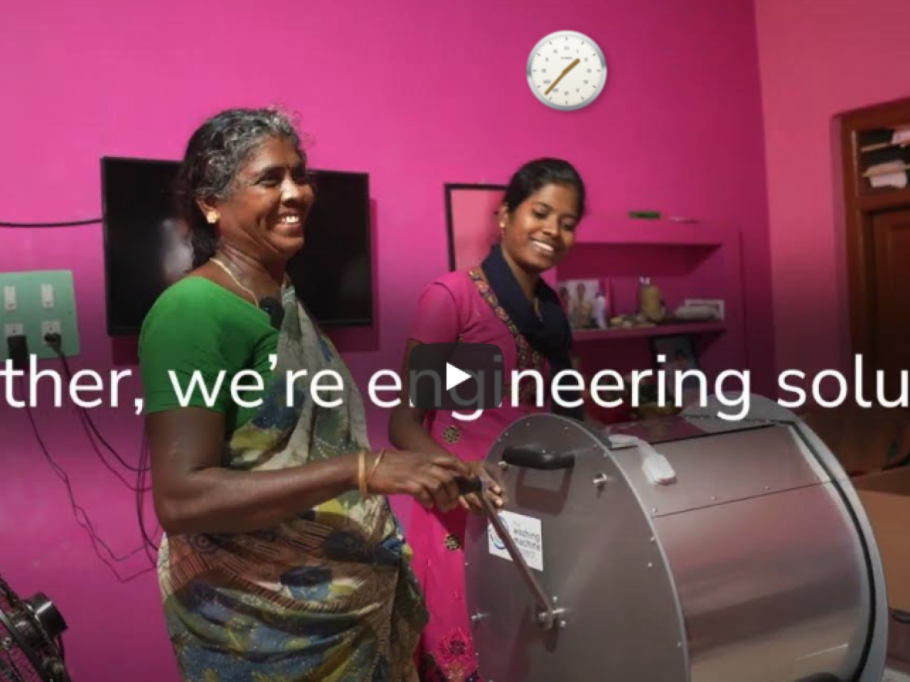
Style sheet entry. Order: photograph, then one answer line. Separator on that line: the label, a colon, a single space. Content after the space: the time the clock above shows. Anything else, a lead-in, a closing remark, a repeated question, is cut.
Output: 1:37
